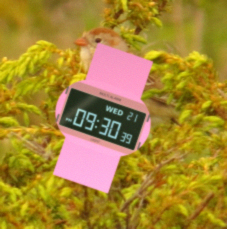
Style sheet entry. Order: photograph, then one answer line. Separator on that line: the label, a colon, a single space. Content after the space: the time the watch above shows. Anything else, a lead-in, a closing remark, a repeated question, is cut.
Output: 9:30
